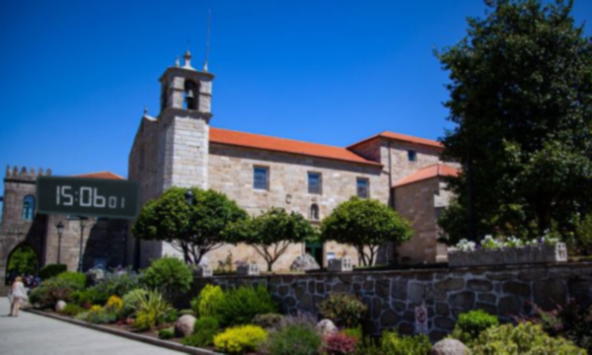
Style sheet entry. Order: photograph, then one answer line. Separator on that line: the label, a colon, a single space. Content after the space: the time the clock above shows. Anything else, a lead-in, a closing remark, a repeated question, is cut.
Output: 15:06
